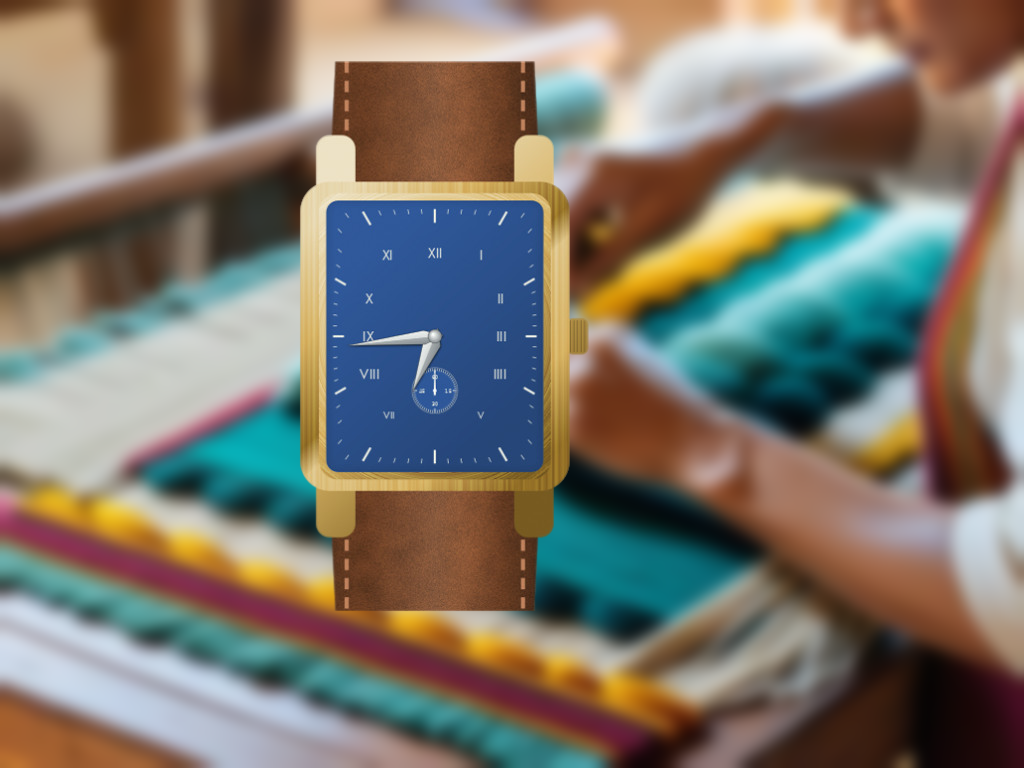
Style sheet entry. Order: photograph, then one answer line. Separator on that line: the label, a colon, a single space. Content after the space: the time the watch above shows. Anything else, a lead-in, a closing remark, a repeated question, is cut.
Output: 6:44
